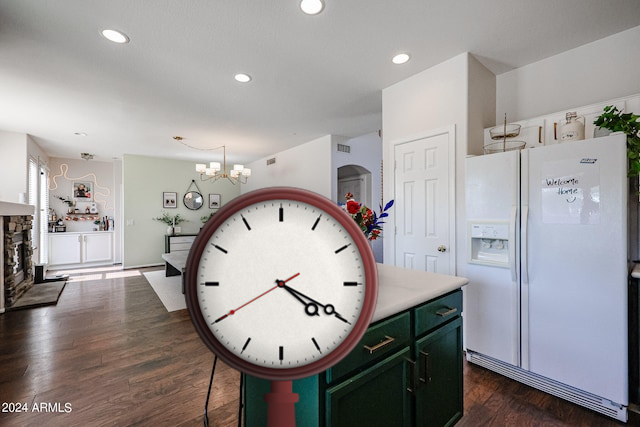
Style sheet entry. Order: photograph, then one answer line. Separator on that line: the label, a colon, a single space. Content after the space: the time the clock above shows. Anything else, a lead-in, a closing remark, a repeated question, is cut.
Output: 4:19:40
